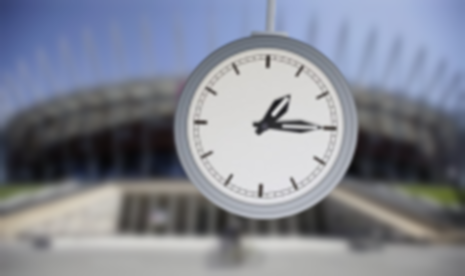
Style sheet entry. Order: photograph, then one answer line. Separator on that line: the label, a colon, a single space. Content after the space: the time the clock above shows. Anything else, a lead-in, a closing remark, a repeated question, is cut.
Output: 1:15
